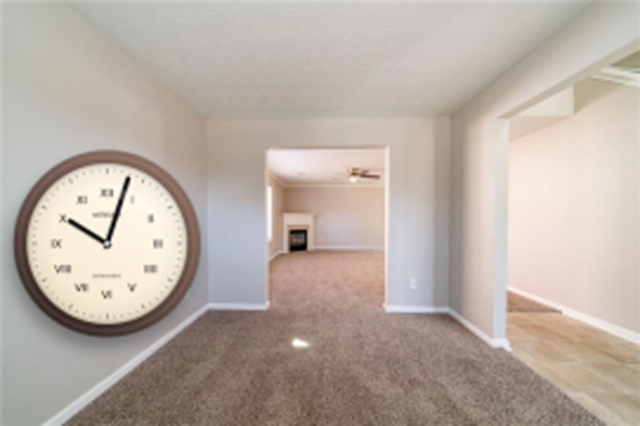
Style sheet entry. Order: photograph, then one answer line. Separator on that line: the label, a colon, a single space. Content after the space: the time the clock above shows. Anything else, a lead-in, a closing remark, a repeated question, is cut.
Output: 10:03
